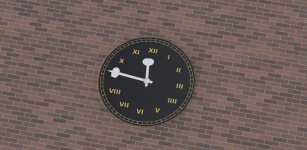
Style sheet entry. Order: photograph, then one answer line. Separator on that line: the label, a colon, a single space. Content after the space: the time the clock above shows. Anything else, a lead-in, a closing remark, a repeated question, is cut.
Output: 11:46
